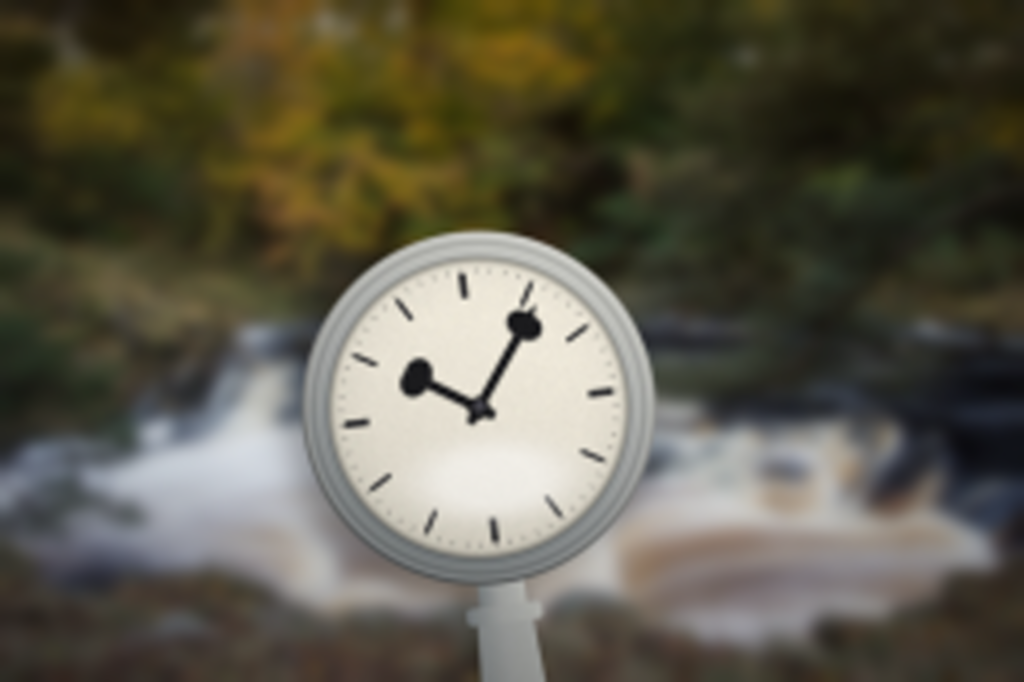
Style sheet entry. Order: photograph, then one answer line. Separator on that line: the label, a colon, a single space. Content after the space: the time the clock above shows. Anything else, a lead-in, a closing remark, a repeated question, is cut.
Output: 10:06
